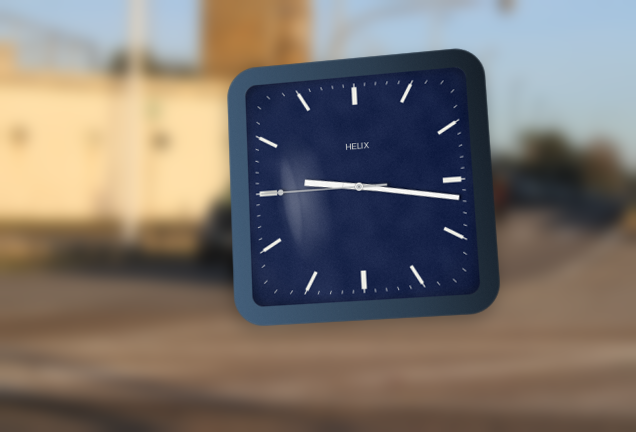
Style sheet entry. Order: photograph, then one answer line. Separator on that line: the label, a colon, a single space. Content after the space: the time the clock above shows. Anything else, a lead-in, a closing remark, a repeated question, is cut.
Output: 9:16:45
